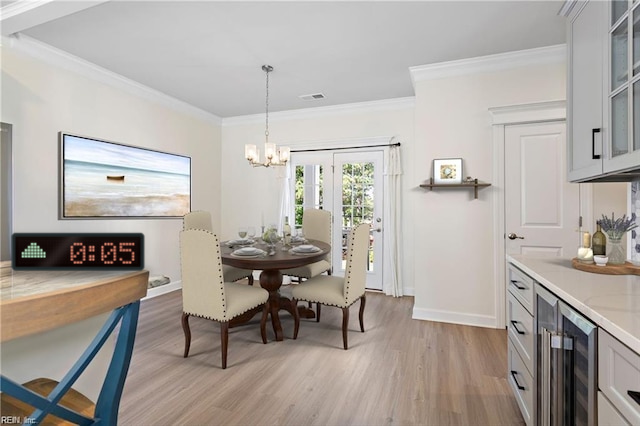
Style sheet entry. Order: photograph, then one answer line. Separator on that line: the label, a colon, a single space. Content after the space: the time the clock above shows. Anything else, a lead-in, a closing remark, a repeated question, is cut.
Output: 0:05
